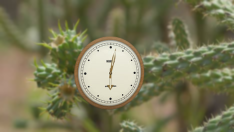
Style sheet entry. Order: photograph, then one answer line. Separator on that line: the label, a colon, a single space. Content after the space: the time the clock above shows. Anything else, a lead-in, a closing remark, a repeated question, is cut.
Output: 6:02
